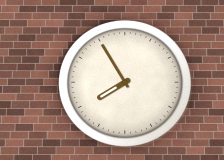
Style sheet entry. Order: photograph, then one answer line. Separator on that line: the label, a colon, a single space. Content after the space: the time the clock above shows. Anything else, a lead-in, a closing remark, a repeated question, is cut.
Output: 7:55
